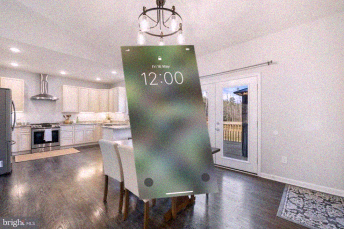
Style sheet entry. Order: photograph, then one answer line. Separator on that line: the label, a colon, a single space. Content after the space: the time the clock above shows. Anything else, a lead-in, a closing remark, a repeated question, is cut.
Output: 12:00
